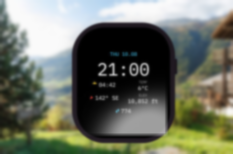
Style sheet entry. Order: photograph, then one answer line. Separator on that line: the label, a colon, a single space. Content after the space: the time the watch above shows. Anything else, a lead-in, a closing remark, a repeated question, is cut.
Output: 21:00
